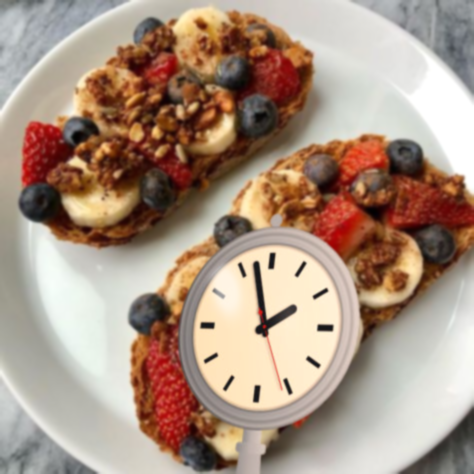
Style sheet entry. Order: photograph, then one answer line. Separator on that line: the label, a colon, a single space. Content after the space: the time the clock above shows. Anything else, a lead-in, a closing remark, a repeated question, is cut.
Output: 1:57:26
